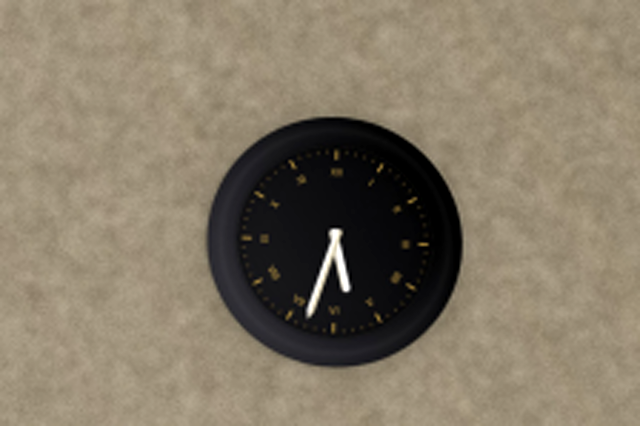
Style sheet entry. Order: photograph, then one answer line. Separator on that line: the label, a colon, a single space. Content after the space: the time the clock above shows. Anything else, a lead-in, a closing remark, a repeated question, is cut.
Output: 5:33
